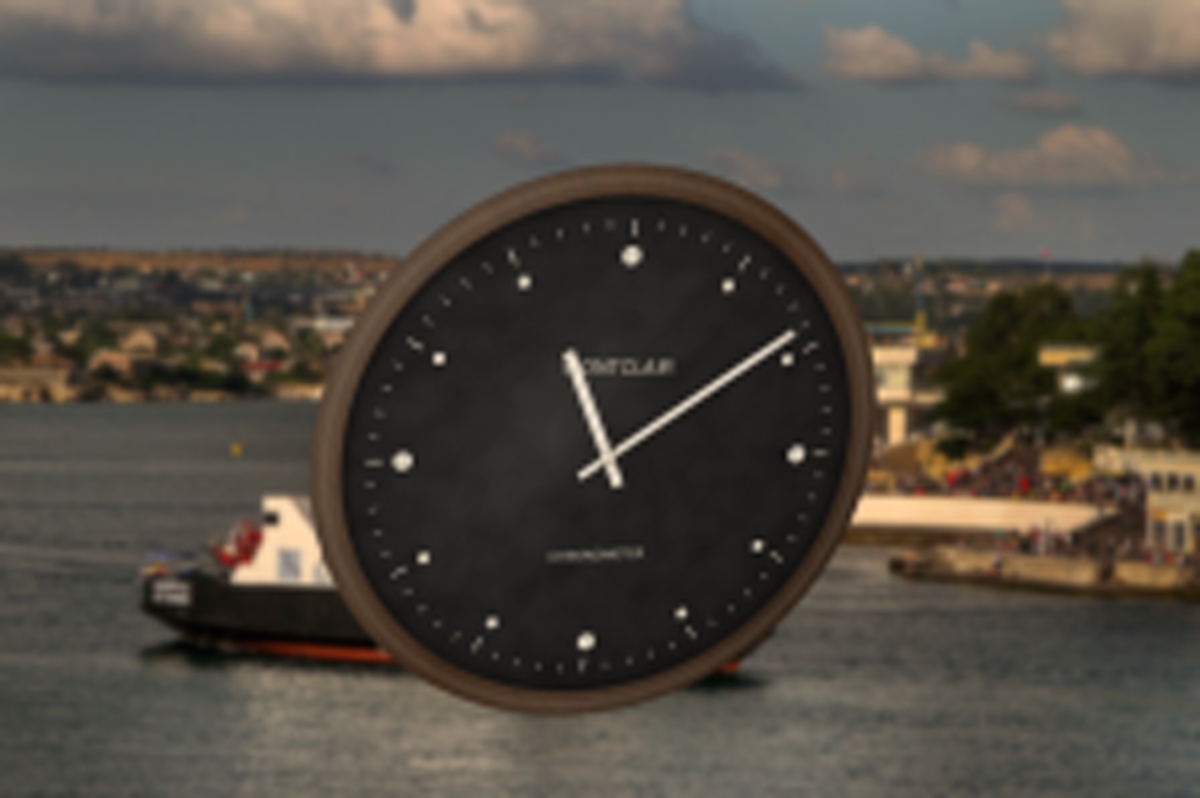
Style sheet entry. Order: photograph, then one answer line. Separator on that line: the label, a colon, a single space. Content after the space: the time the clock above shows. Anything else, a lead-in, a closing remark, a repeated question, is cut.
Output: 11:09
